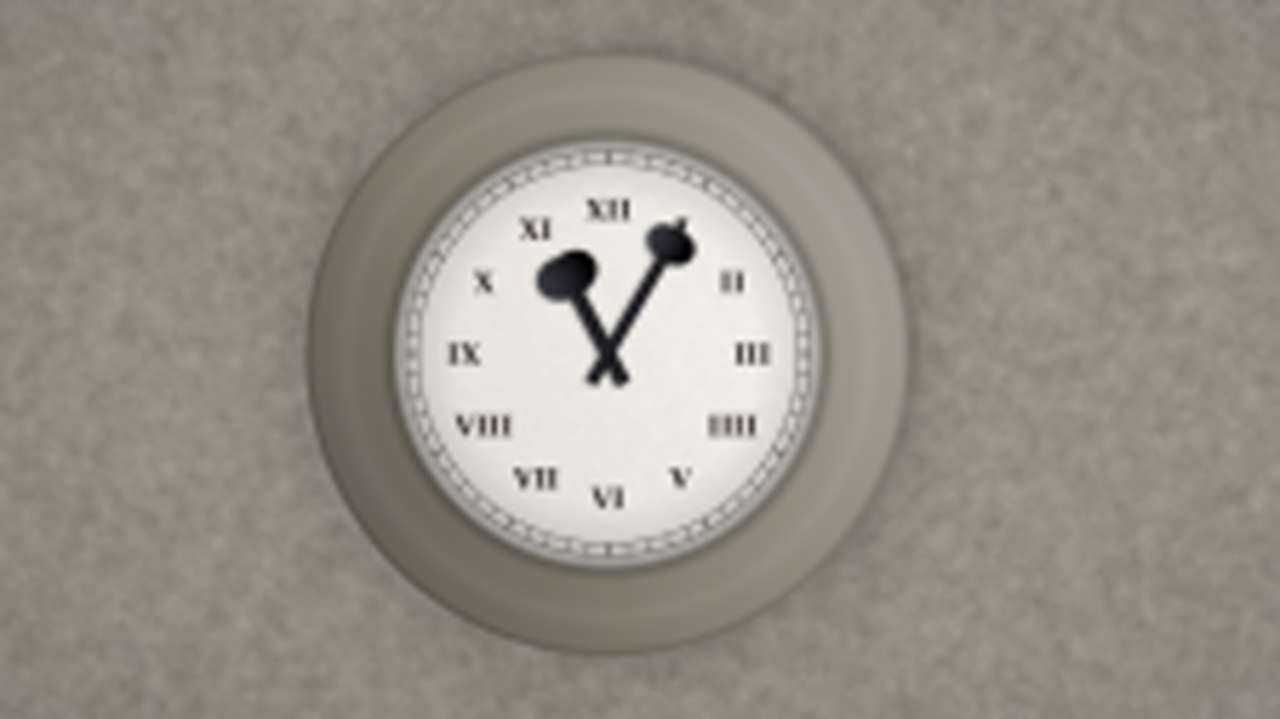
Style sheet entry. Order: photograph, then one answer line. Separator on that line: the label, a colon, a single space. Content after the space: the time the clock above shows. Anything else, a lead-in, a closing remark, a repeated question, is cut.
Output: 11:05
